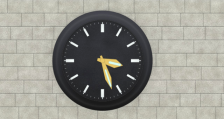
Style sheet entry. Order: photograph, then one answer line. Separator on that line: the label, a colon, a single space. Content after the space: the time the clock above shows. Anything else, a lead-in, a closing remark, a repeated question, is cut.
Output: 3:27
